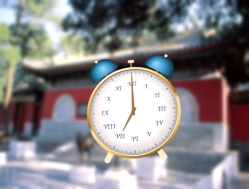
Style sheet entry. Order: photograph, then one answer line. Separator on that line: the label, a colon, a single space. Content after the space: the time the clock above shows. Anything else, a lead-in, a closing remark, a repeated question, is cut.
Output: 7:00
